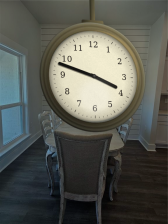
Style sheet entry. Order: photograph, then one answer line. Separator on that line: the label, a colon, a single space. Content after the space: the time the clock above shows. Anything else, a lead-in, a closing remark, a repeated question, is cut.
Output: 3:48
